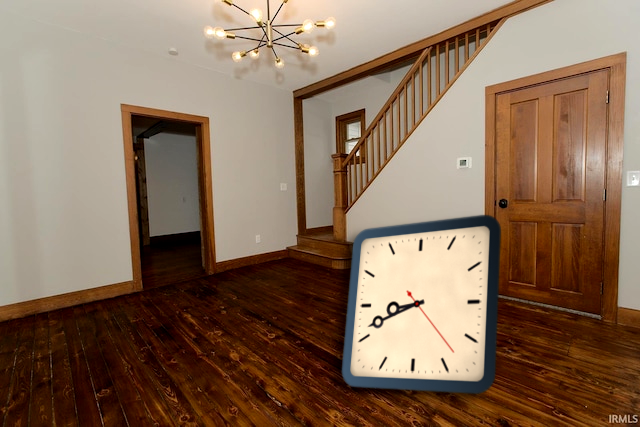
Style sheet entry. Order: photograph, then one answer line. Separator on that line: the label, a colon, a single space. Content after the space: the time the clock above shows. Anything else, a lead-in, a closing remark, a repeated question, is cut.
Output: 8:41:23
